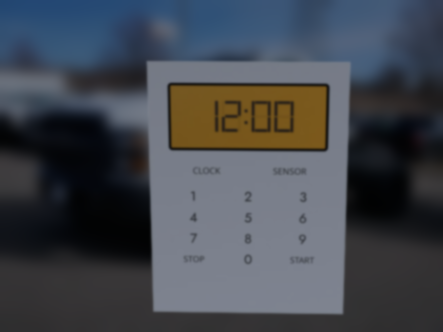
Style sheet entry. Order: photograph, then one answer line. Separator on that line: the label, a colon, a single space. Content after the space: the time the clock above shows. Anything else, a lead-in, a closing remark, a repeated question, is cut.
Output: 12:00
